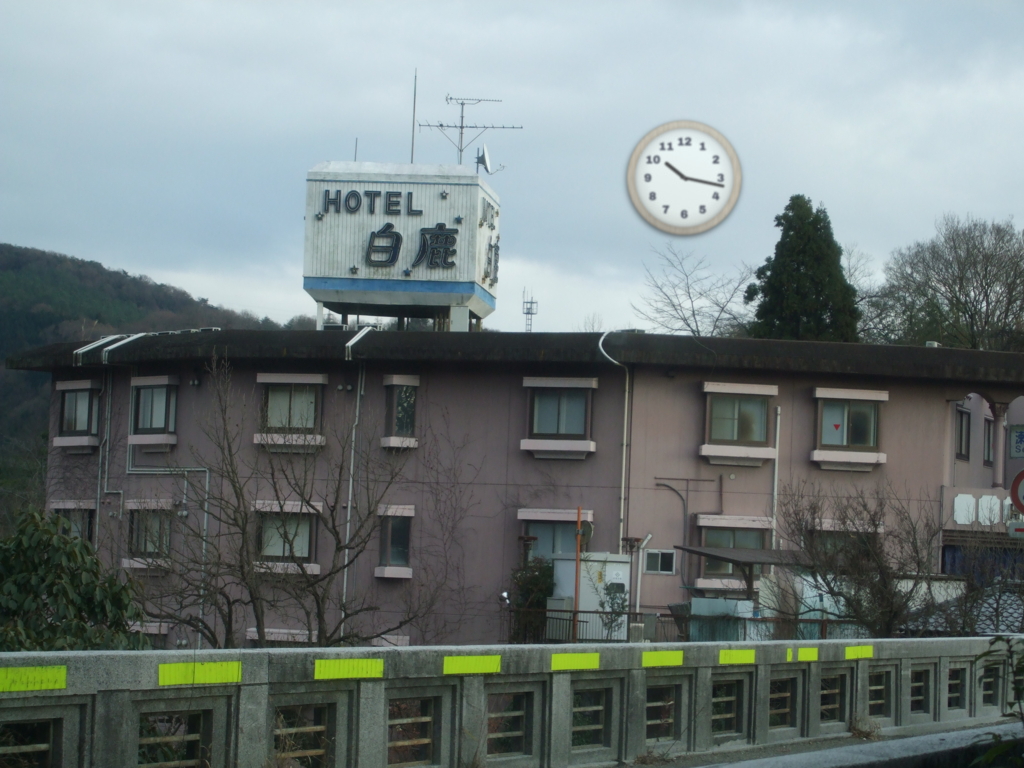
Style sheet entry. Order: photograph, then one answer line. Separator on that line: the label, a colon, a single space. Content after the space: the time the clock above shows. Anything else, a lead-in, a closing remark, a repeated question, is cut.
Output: 10:17
